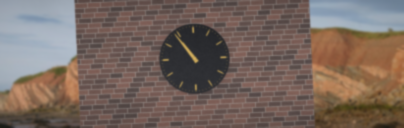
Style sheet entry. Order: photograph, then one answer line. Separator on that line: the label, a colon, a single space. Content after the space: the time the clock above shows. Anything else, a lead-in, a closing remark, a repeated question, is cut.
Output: 10:54
